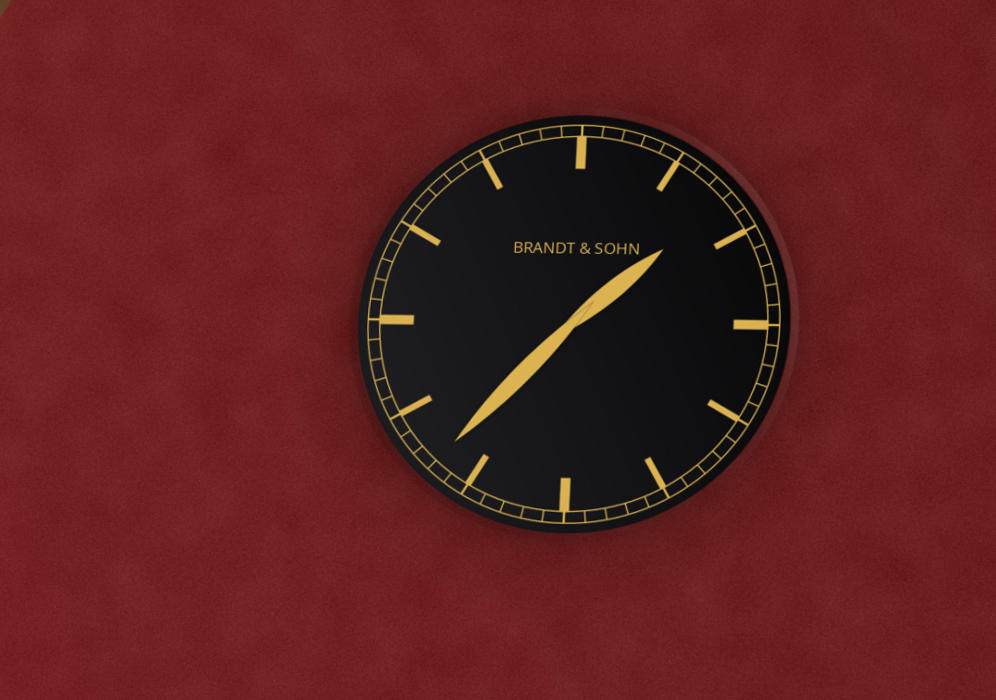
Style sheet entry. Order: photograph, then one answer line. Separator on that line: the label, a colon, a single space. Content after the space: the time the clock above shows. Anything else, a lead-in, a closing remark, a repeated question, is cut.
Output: 1:37
